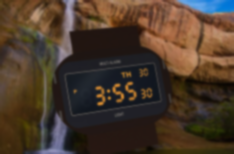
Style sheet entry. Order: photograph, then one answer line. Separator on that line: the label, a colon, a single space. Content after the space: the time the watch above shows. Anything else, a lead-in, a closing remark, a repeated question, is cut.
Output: 3:55
